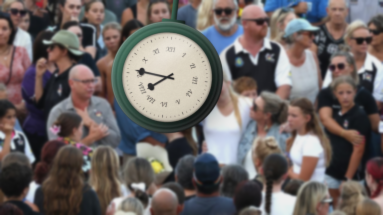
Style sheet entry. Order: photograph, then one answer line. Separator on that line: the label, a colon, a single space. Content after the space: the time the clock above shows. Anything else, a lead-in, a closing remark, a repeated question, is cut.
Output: 7:46
